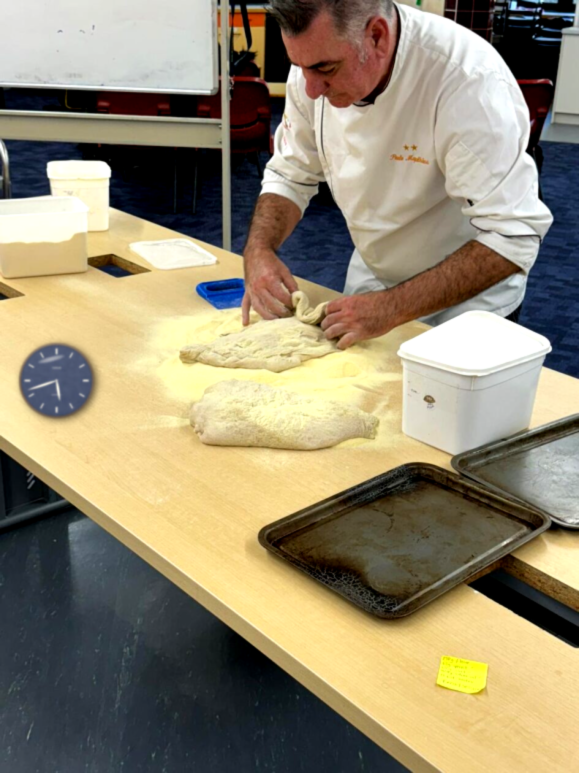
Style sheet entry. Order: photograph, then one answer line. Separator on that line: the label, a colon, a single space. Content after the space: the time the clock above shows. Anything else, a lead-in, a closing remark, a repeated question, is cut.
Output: 5:42
